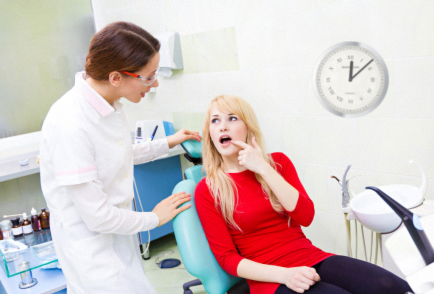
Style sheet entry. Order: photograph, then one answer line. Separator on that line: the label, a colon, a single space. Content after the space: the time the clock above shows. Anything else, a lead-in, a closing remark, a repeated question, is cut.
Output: 12:08
